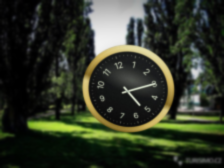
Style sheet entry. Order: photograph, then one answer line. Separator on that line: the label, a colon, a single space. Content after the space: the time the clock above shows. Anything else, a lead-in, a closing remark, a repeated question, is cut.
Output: 5:15
